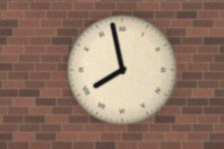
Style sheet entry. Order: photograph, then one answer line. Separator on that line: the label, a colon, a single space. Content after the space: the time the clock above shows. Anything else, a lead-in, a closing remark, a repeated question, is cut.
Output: 7:58
